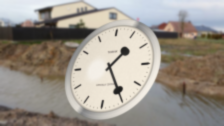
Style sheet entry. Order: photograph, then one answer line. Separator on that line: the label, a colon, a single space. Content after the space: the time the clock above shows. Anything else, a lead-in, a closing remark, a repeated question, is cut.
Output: 1:25
